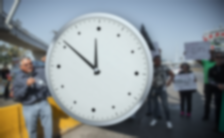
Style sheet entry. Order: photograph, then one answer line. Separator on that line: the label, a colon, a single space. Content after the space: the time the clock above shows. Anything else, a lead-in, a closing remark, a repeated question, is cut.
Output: 11:51
